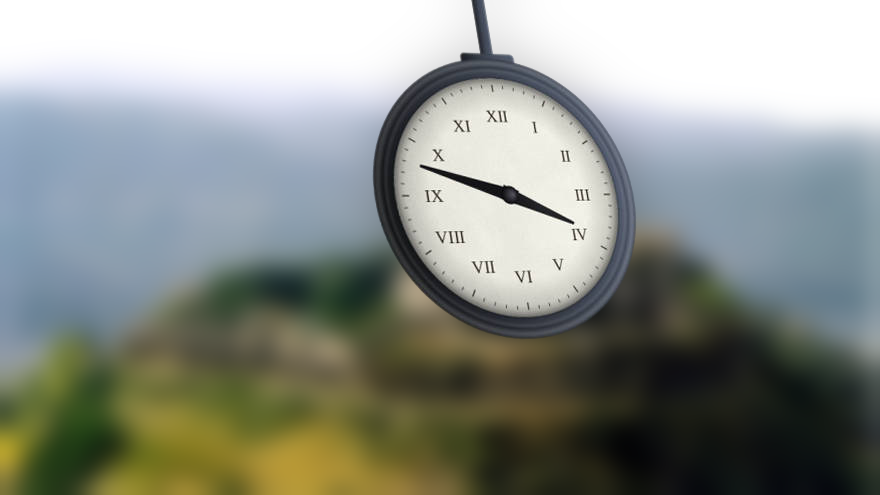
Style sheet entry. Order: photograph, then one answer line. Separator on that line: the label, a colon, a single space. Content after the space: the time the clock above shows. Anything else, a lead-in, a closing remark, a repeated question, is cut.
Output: 3:48
